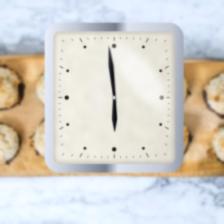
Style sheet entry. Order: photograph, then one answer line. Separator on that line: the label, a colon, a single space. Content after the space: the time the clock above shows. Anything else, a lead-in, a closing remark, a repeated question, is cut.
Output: 5:59
